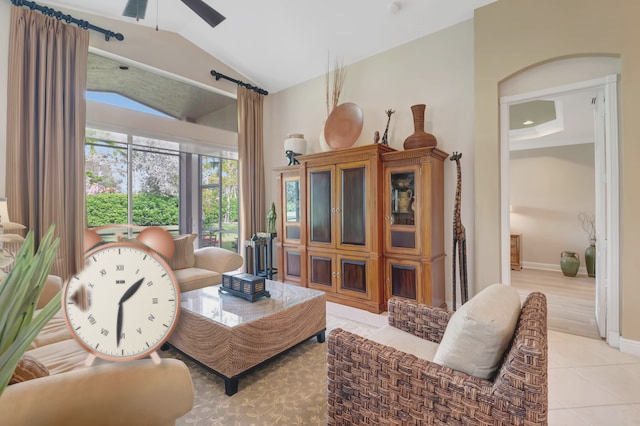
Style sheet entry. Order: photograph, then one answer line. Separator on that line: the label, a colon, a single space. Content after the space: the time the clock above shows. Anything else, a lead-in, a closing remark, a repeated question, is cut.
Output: 1:31
